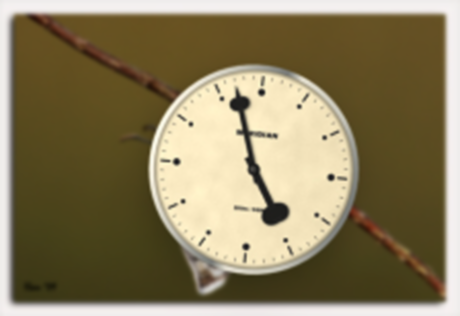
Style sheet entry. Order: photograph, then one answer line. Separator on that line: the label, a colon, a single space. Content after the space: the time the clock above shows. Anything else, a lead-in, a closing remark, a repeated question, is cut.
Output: 4:57
